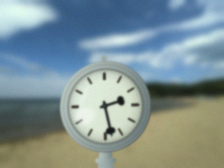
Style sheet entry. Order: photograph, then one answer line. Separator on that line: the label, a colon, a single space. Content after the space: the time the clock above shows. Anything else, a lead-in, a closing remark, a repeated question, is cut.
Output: 2:28
